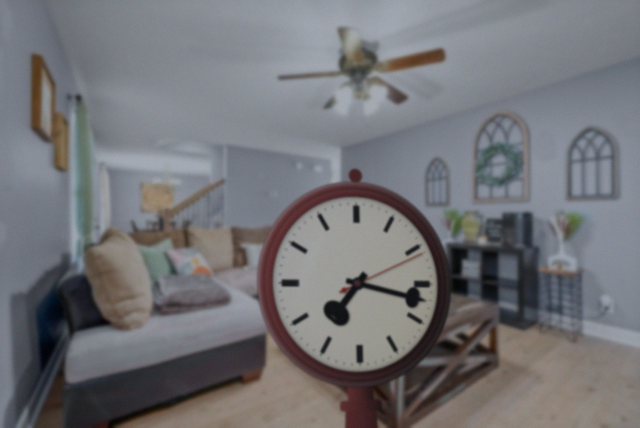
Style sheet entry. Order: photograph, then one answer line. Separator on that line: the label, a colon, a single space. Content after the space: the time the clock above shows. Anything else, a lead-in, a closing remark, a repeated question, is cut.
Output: 7:17:11
